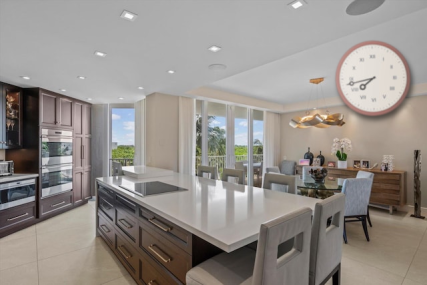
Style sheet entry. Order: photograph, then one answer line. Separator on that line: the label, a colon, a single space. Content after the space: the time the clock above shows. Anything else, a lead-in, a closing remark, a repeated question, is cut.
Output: 7:43
